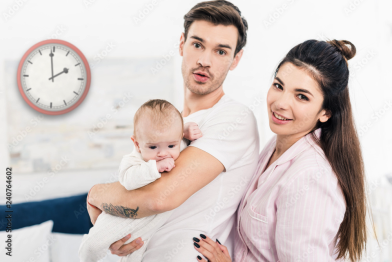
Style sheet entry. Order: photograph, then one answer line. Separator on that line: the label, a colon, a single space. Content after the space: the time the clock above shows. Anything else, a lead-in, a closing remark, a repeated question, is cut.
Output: 1:59
